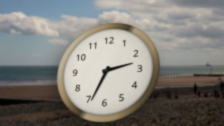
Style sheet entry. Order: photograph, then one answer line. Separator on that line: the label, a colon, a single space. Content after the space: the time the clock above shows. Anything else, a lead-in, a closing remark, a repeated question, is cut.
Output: 2:34
